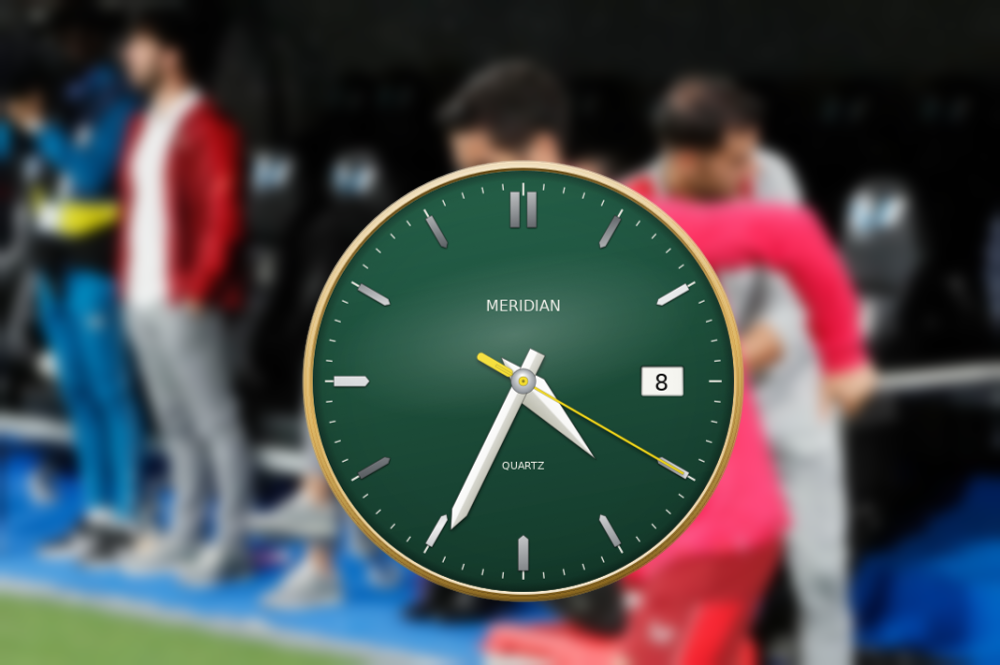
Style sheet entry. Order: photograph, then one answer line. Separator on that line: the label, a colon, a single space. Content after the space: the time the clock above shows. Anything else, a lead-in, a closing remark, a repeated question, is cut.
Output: 4:34:20
